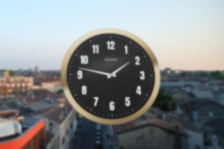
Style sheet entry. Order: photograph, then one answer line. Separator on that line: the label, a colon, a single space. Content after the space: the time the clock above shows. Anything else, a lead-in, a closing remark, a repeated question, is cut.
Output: 1:47
